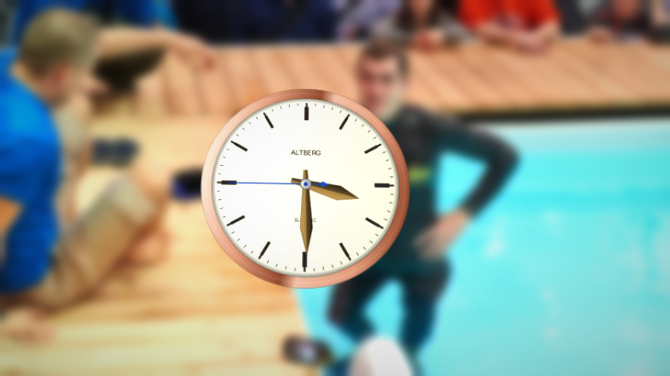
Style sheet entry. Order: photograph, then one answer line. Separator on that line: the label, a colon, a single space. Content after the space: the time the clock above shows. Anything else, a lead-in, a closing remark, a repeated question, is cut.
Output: 3:29:45
